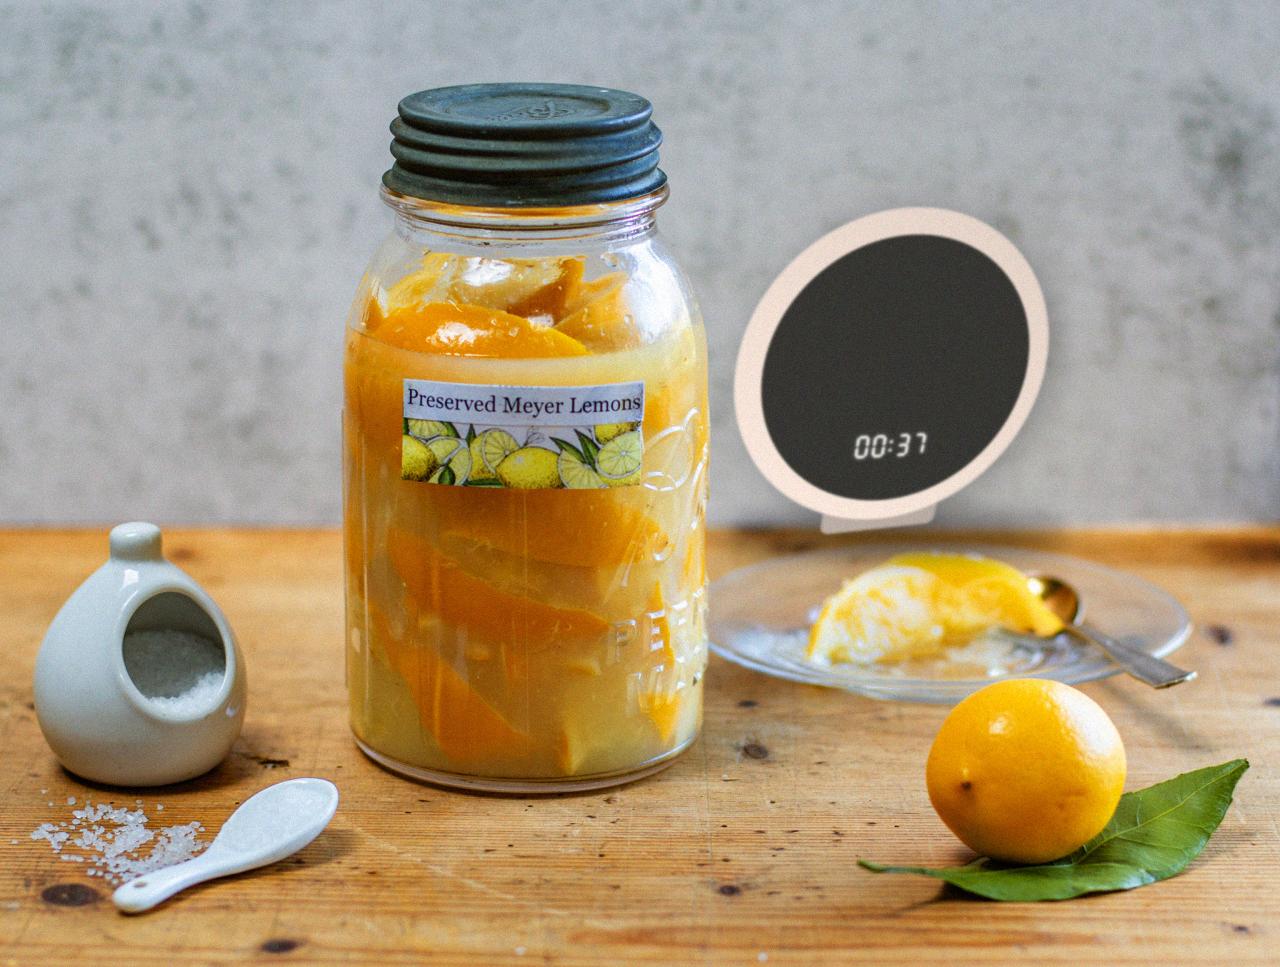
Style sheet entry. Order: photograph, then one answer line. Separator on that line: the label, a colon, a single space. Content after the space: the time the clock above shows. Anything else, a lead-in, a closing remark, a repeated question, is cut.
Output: 0:37
